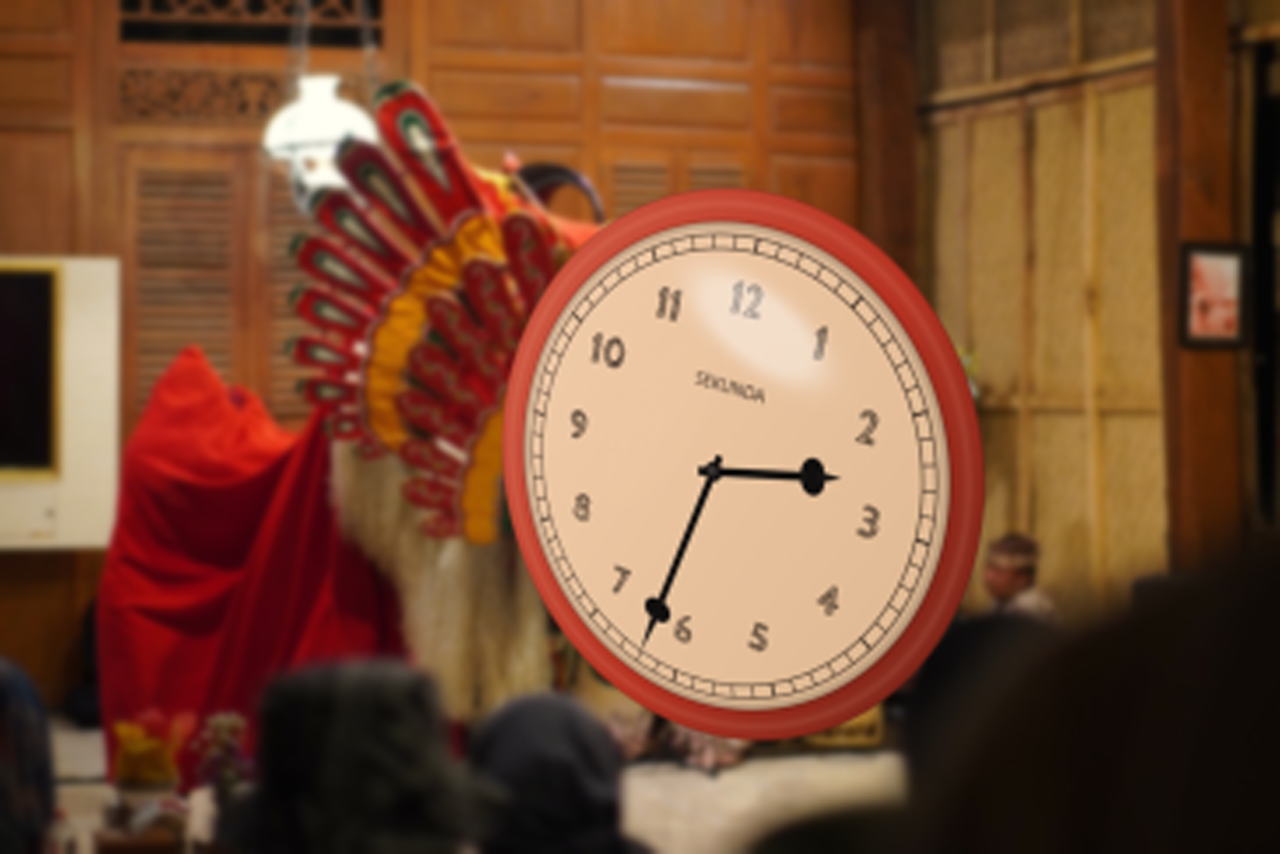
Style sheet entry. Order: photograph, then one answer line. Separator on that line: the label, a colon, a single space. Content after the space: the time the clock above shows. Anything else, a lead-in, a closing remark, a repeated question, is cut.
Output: 2:32
